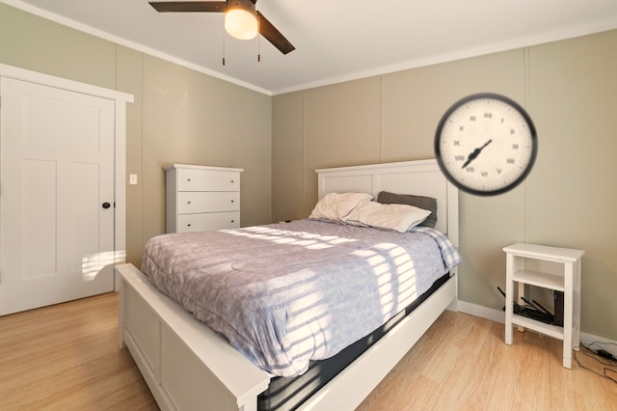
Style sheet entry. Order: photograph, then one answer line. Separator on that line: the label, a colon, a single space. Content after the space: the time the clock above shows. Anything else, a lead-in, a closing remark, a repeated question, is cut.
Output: 7:37
